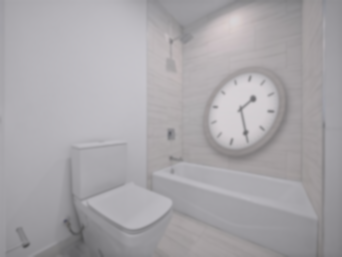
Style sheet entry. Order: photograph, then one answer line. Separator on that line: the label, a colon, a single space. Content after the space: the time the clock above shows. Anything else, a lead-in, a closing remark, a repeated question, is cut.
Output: 1:25
